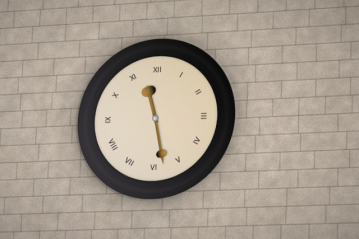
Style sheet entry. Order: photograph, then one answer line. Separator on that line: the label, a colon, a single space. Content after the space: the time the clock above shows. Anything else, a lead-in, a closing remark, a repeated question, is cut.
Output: 11:28
